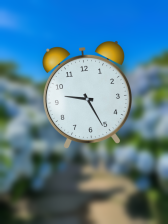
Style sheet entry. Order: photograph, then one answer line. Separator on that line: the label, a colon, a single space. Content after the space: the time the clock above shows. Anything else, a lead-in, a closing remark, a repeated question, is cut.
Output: 9:26
